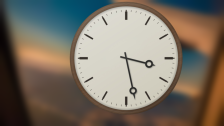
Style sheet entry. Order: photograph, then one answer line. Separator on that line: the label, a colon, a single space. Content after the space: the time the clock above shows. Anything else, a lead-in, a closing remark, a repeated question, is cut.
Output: 3:28
